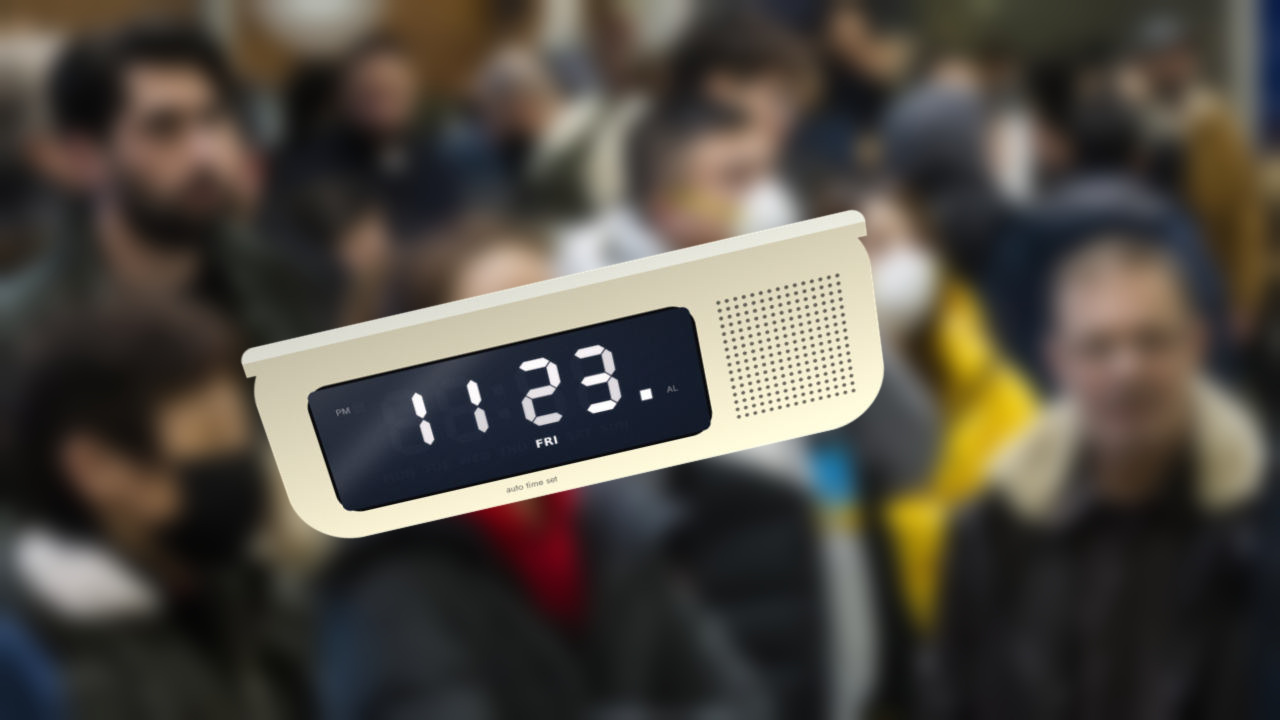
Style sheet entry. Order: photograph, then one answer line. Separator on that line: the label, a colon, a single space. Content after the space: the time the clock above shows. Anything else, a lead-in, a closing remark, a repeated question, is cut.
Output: 11:23
